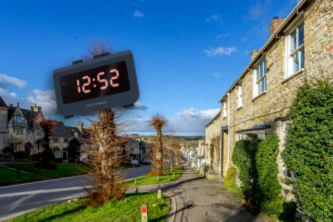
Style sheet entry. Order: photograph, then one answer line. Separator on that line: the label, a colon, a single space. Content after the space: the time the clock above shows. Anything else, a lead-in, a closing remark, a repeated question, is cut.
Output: 12:52
